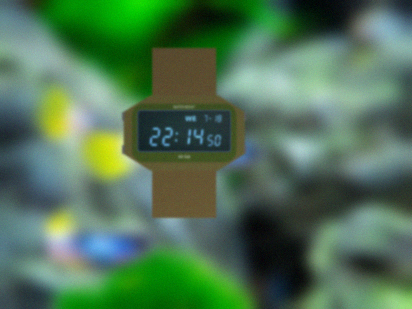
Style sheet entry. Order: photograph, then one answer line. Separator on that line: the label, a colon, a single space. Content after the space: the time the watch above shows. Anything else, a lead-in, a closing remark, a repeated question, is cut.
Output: 22:14:50
